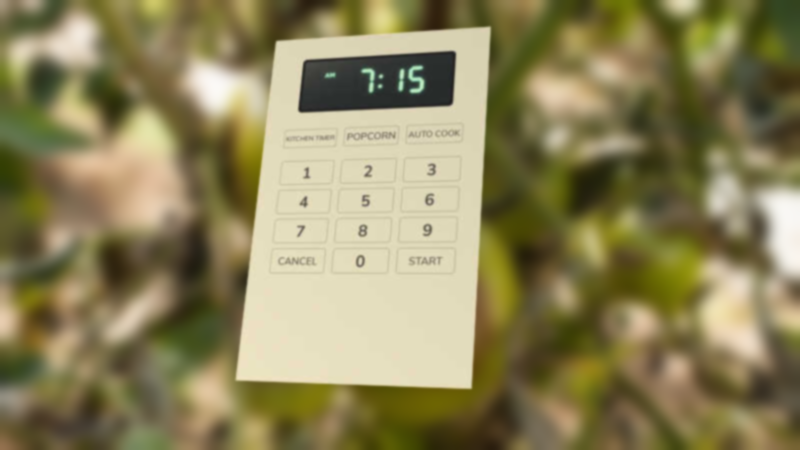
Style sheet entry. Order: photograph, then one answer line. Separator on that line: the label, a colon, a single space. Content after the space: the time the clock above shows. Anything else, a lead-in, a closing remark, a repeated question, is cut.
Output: 7:15
